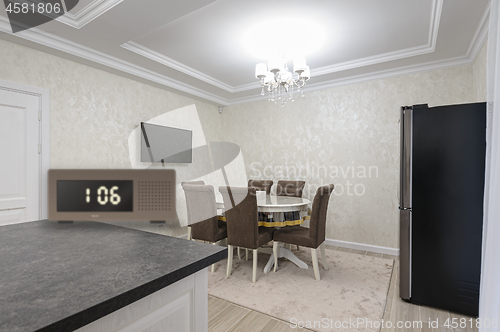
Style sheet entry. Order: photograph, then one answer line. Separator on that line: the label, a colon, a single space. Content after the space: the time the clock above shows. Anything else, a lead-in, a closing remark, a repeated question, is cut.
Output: 1:06
